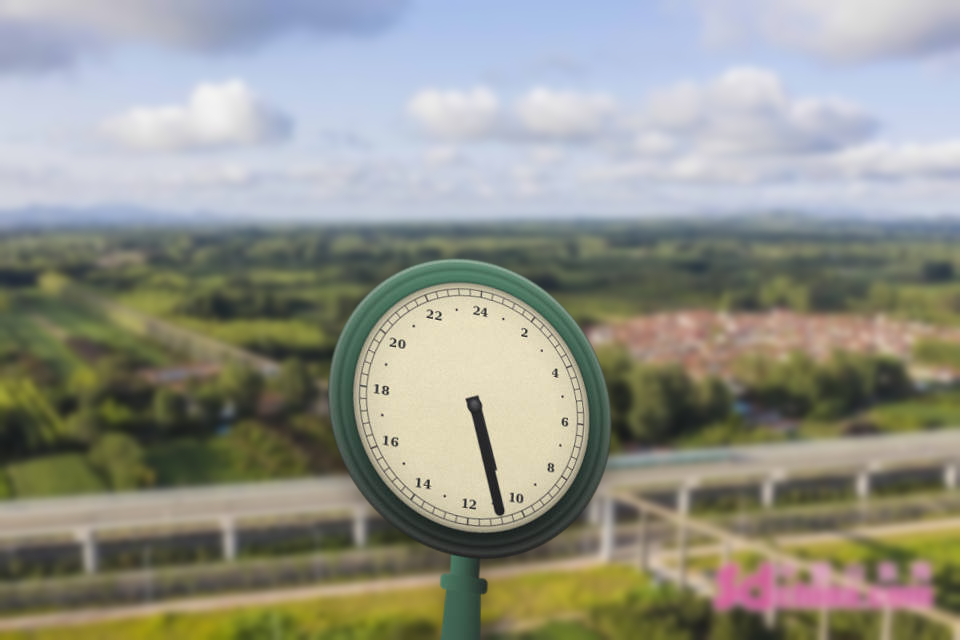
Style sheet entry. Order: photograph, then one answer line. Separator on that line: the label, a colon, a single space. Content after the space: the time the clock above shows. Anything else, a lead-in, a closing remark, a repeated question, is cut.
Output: 10:27
